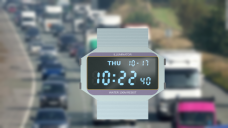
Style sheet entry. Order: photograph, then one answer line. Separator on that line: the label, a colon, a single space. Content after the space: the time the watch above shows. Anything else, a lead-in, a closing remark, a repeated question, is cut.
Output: 10:22:40
